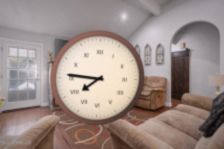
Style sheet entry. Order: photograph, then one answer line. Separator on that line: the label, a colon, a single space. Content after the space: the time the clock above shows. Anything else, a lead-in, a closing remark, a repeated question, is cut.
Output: 7:46
